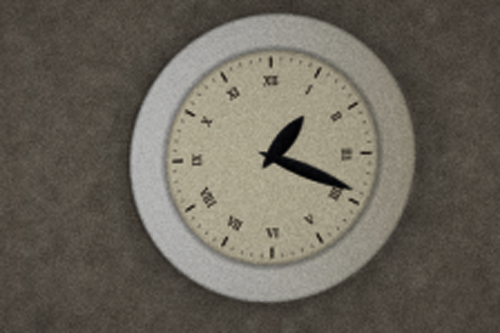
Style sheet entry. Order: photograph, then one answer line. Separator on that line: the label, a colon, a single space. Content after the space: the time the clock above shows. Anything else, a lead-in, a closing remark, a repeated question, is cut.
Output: 1:19
